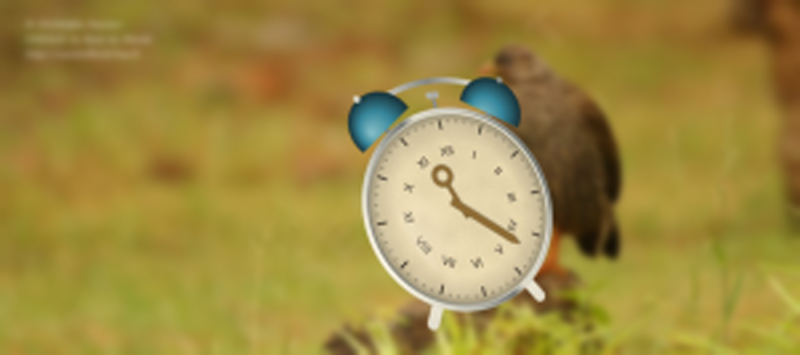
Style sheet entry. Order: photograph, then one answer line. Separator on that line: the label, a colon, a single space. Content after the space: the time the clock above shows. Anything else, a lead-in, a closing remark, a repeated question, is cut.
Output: 11:22
